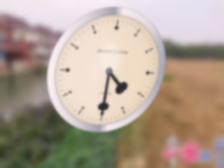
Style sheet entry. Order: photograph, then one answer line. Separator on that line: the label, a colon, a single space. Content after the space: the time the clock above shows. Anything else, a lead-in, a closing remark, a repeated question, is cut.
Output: 4:30
